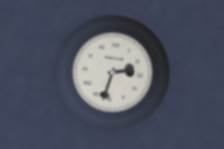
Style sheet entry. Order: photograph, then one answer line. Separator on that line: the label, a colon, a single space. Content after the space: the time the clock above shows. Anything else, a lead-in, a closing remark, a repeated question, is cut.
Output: 2:32
